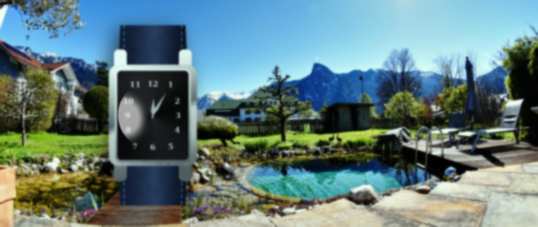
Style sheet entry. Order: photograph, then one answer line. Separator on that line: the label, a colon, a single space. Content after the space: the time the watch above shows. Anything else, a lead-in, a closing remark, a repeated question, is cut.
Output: 12:05
